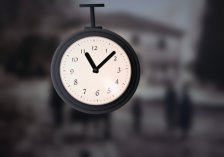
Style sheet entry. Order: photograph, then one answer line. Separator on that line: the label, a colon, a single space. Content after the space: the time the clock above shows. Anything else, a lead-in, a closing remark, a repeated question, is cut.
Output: 11:08
